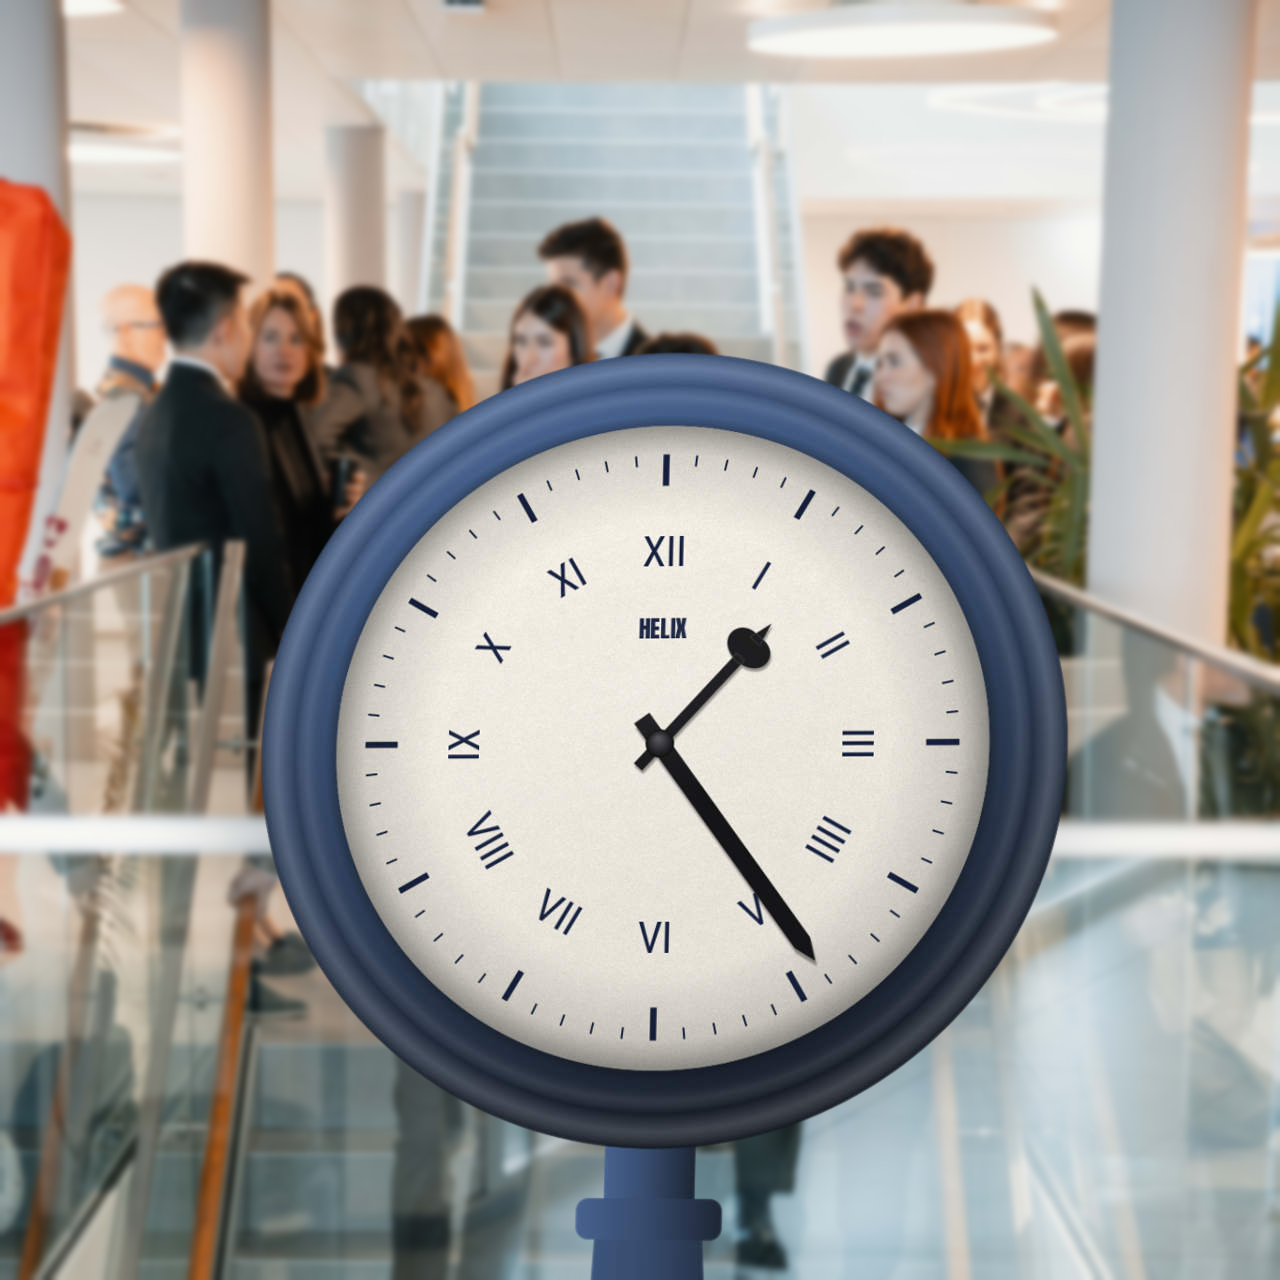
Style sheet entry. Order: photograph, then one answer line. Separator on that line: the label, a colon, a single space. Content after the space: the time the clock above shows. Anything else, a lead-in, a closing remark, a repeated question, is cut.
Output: 1:24
